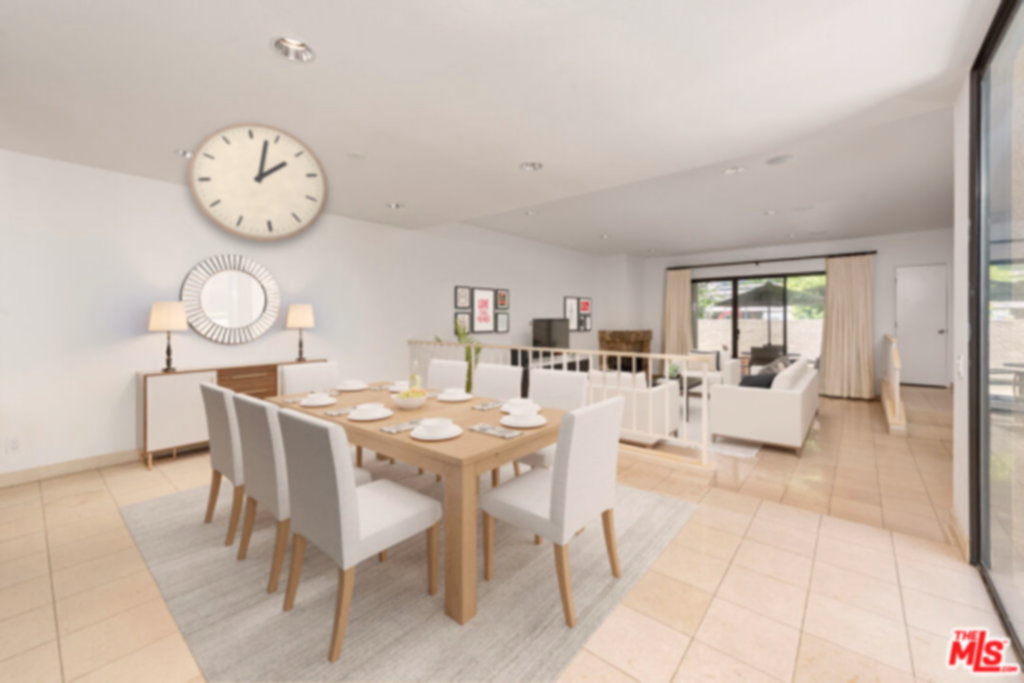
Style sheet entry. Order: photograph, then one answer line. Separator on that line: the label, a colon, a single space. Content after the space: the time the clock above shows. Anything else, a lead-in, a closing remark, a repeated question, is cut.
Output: 2:03
